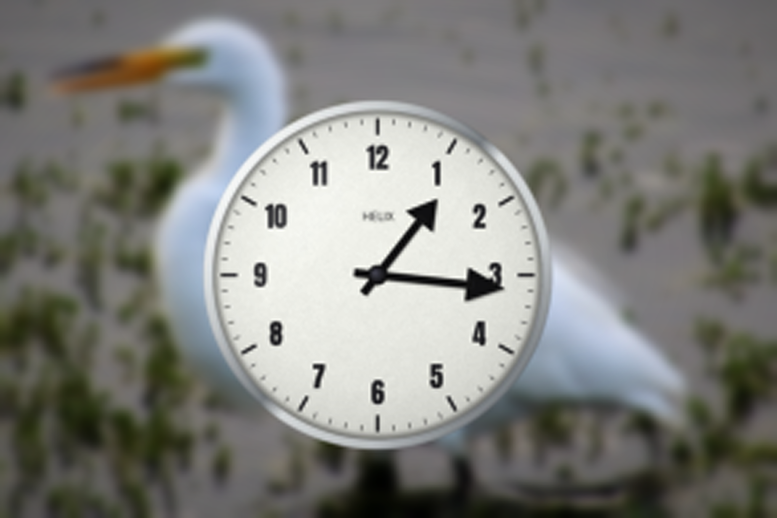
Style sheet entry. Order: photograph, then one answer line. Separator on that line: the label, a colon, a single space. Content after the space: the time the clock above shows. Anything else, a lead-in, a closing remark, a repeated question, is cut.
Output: 1:16
